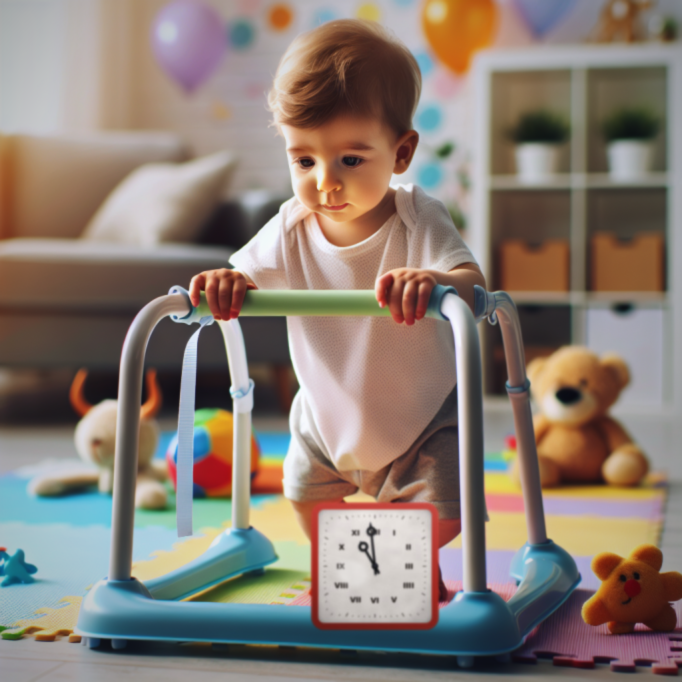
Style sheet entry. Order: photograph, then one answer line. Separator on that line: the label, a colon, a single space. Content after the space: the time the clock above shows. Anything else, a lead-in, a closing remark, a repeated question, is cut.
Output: 10:59
